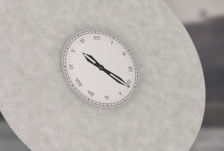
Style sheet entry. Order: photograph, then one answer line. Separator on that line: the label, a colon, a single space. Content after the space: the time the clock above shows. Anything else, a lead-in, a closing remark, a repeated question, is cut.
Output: 10:21
